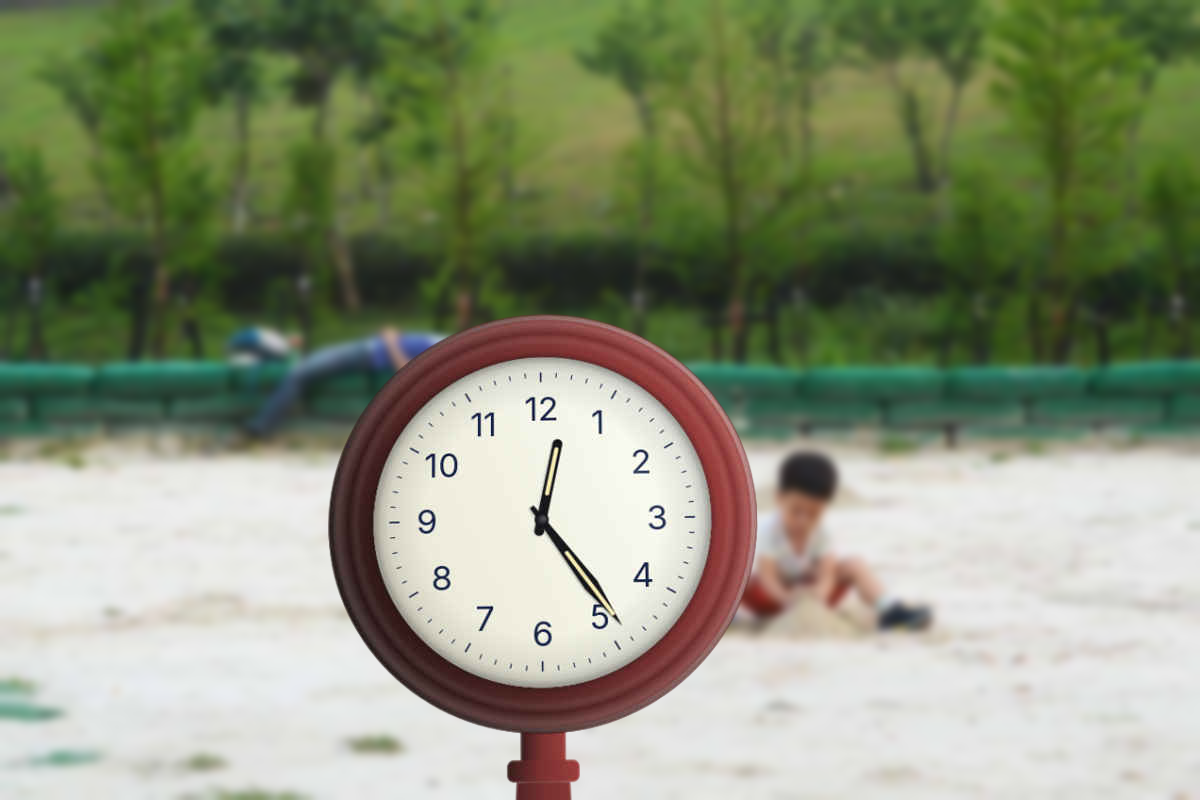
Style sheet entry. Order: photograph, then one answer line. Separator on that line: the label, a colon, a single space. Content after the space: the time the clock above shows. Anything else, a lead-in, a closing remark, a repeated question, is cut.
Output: 12:24
